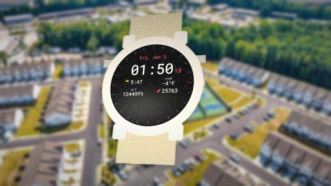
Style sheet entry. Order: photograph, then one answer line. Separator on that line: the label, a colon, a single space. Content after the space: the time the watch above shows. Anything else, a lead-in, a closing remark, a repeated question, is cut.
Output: 1:50
